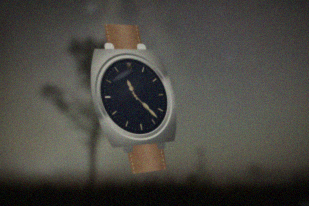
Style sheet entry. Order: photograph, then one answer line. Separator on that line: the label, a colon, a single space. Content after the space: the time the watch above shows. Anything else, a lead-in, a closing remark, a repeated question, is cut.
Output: 11:23
